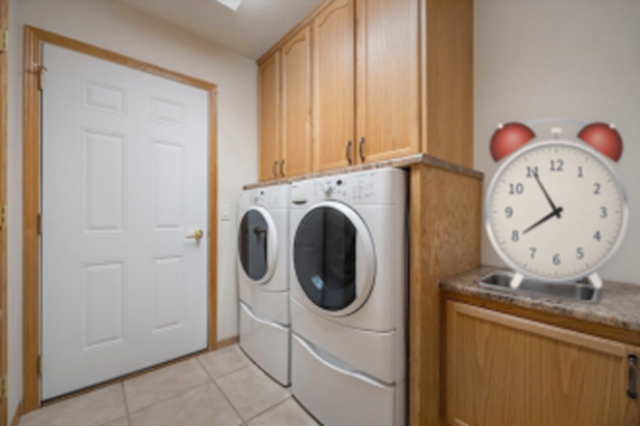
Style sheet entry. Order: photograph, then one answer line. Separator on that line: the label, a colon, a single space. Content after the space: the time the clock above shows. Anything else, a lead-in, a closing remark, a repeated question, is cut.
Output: 7:55
